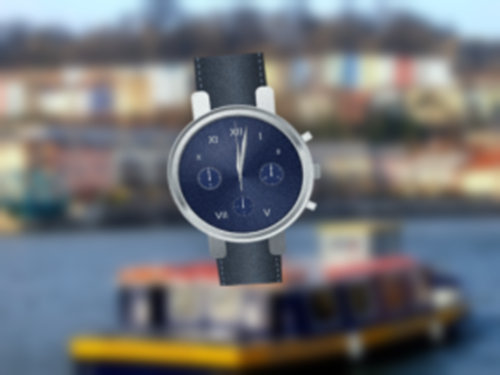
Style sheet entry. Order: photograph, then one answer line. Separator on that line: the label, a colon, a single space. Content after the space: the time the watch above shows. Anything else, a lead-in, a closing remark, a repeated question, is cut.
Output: 12:02
